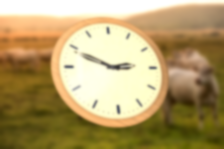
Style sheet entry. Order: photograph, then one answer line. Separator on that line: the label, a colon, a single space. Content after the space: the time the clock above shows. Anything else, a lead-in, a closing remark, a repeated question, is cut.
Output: 2:49
